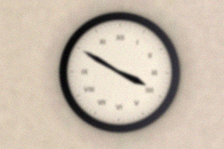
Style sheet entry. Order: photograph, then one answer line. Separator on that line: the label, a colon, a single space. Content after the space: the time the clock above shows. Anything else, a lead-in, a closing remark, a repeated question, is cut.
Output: 3:50
